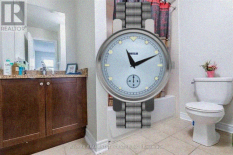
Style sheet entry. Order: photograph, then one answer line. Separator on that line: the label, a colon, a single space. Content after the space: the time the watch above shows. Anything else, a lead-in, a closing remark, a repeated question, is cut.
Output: 11:11
